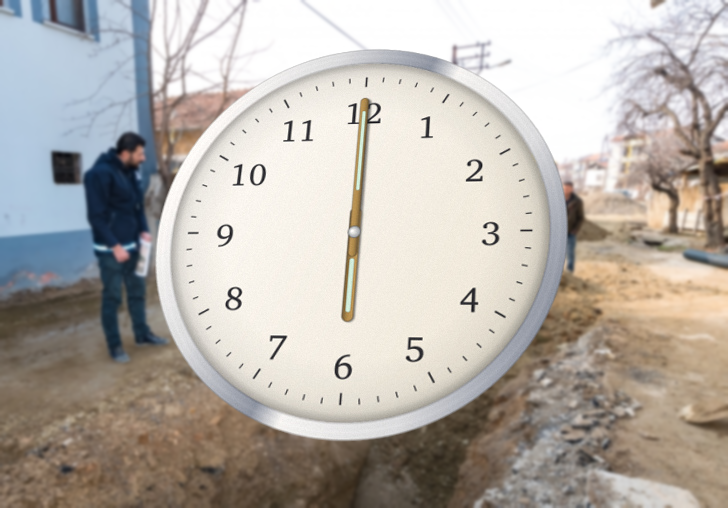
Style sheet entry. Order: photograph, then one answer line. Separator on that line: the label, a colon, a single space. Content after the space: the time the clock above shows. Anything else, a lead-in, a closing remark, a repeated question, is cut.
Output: 6:00
